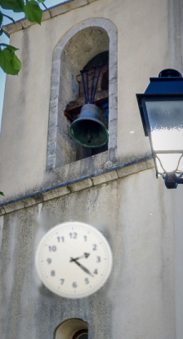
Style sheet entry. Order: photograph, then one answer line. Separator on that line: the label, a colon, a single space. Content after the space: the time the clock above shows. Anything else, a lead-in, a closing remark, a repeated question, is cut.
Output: 2:22
